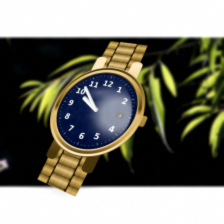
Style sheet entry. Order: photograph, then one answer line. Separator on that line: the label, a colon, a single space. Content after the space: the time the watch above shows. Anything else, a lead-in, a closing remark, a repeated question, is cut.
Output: 9:52
